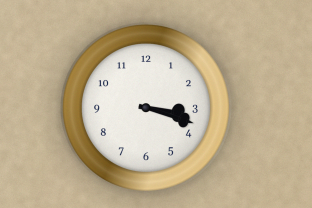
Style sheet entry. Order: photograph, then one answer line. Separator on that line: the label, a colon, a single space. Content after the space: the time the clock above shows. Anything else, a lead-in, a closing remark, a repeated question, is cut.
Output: 3:18
